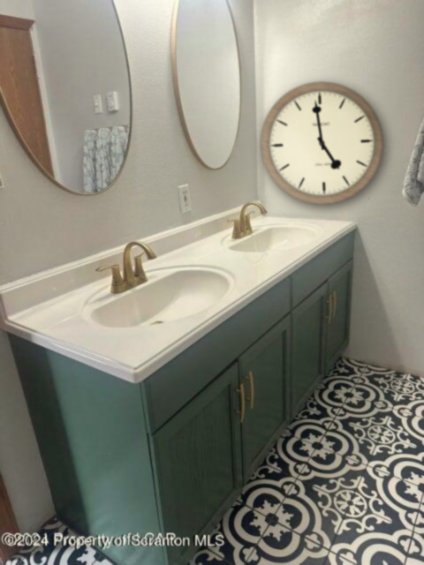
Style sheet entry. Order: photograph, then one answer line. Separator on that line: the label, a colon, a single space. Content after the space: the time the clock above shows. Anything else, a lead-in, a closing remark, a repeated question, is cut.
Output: 4:59
